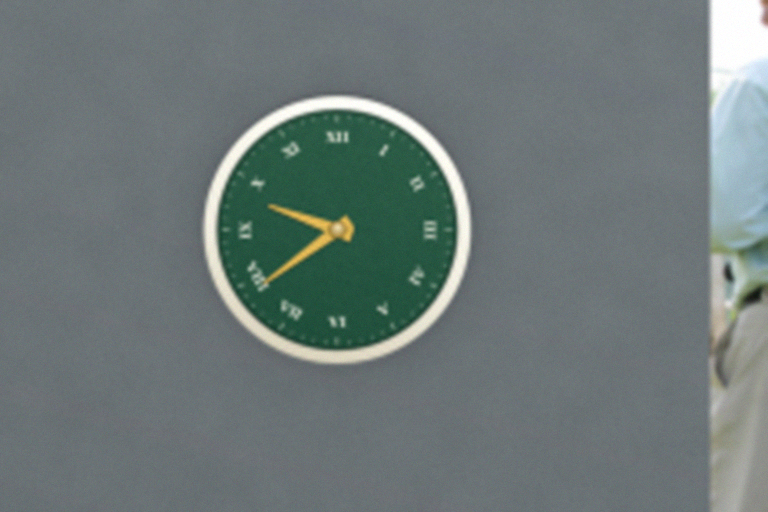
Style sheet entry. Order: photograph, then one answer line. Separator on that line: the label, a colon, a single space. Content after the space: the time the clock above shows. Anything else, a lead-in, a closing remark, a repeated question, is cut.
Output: 9:39
